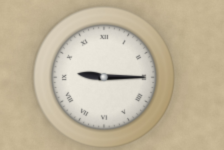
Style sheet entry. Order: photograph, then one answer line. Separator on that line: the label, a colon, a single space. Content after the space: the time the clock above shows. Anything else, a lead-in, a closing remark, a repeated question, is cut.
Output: 9:15
